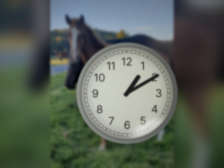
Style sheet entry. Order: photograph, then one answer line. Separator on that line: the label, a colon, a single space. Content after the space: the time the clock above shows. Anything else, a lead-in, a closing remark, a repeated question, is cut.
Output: 1:10
